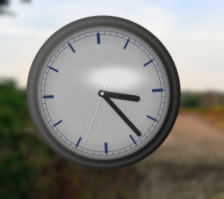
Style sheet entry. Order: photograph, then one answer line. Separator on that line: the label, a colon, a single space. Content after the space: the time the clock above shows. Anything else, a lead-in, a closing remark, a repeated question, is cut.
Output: 3:23:34
